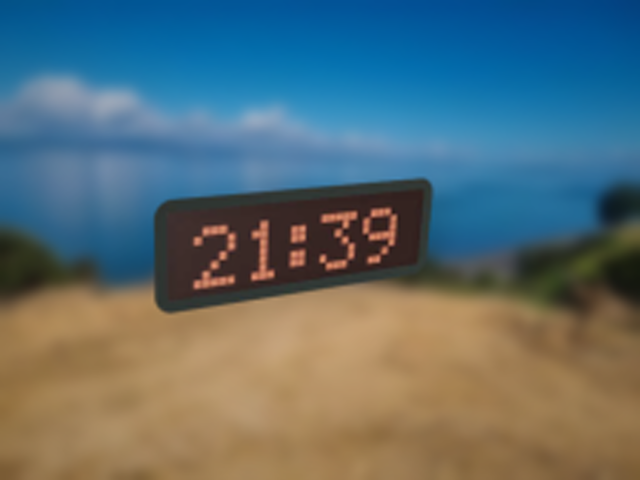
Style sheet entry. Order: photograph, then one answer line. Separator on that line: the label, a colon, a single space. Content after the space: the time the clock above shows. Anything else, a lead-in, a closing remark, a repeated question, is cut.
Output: 21:39
